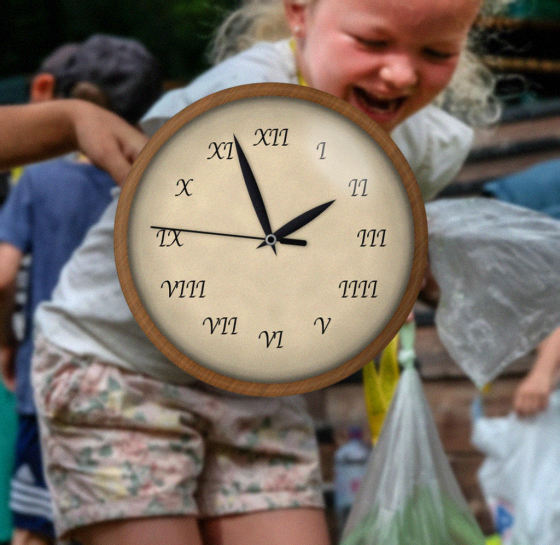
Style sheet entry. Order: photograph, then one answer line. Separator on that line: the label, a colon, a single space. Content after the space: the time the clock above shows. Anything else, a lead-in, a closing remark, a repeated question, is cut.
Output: 1:56:46
